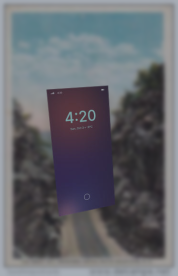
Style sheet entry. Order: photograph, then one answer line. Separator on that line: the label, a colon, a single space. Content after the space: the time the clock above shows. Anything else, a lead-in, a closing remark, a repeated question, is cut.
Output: 4:20
